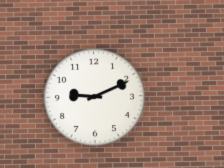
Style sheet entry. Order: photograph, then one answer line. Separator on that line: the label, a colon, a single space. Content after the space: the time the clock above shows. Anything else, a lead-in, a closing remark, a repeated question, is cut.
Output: 9:11
